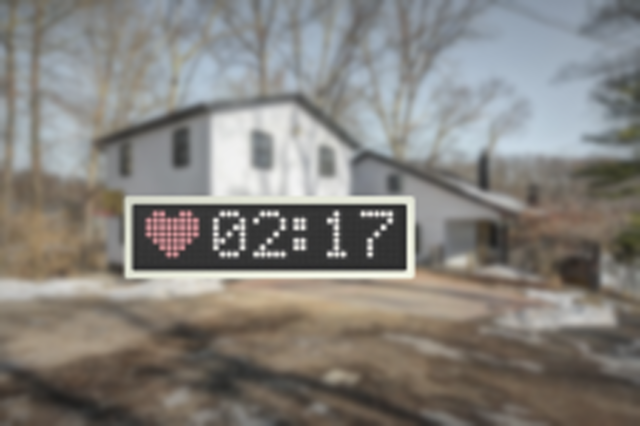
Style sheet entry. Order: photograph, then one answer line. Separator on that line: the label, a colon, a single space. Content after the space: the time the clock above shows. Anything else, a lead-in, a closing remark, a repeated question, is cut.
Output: 2:17
